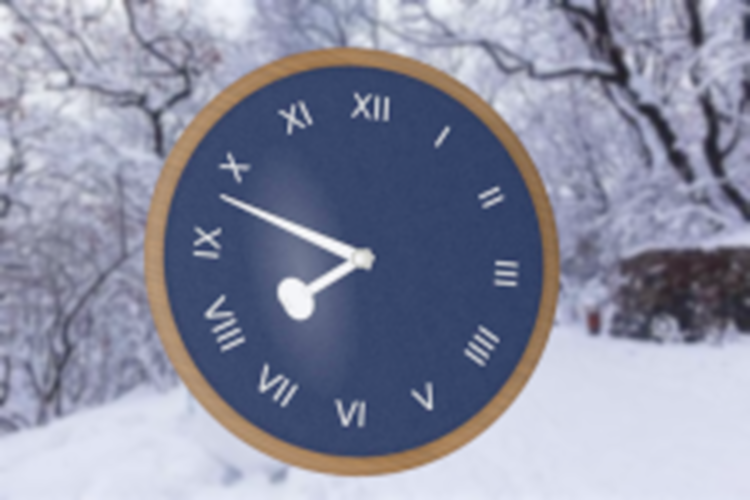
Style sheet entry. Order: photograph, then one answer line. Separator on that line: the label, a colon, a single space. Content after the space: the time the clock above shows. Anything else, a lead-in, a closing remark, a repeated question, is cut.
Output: 7:48
